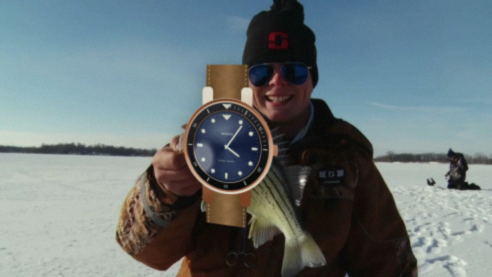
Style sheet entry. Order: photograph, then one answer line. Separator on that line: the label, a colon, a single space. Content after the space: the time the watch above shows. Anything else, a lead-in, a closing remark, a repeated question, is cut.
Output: 4:06
